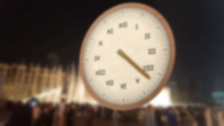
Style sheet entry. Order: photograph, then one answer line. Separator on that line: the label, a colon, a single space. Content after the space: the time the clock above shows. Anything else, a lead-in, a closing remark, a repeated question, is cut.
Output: 4:22
